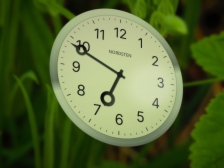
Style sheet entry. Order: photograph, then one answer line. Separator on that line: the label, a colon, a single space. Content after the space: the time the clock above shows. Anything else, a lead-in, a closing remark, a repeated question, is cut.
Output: 6:49
